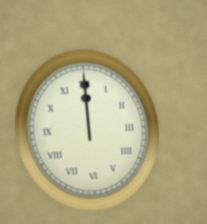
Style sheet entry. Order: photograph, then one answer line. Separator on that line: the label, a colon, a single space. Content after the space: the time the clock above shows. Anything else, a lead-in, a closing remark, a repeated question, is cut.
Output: 12:00
